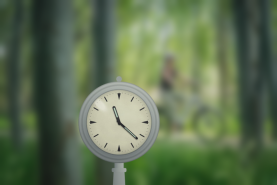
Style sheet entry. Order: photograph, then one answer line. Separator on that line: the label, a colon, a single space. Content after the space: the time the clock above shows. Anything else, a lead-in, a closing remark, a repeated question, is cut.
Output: 11:22
